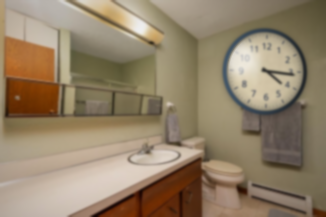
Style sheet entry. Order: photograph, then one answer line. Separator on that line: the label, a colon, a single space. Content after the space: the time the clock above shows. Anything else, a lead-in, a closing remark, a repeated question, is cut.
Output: 4:16
